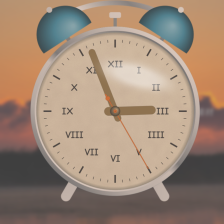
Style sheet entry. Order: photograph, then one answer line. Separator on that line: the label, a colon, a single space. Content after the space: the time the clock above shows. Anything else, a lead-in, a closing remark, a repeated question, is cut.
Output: 2:56:25
